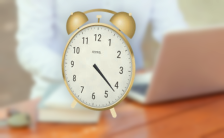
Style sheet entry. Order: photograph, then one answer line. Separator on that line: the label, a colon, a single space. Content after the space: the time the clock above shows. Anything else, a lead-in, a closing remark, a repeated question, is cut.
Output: 4:22
